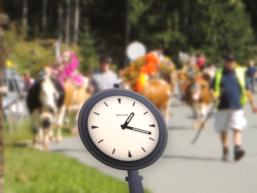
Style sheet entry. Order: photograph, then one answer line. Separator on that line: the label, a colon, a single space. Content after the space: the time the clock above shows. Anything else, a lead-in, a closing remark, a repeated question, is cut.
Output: 1:18
